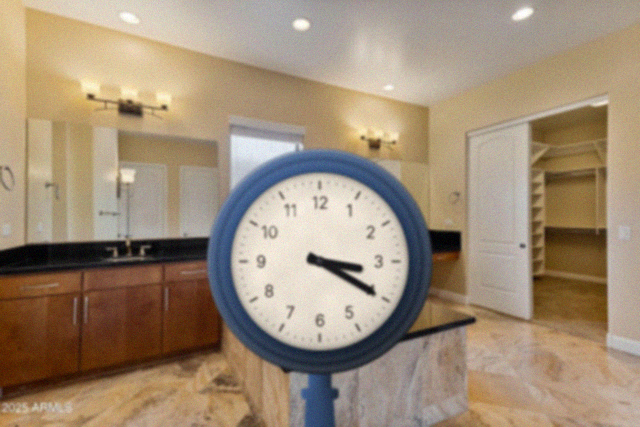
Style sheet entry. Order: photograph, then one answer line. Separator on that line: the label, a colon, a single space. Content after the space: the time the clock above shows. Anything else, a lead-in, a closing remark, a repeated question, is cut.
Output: 3:20
